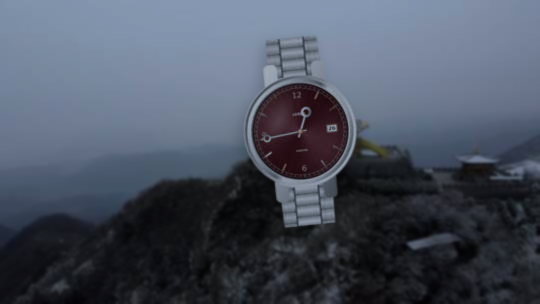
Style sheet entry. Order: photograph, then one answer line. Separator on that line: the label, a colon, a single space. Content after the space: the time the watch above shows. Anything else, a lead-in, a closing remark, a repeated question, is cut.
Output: 12:44
